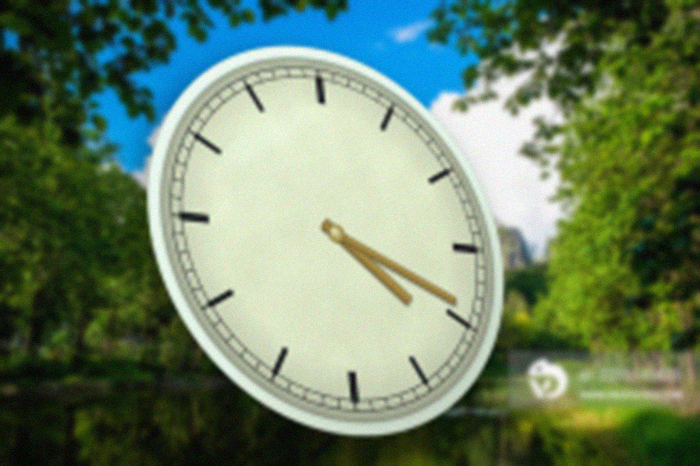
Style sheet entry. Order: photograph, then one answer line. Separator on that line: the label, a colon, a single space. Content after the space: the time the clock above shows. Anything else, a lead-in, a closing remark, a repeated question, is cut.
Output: 4:19
